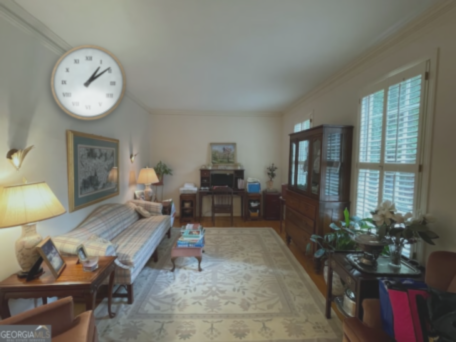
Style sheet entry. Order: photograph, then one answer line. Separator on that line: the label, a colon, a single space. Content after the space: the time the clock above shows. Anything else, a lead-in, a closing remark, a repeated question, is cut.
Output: 1:09
